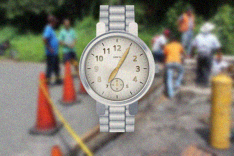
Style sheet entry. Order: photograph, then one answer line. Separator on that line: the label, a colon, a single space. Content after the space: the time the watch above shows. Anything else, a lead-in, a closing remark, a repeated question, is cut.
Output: 7:05
